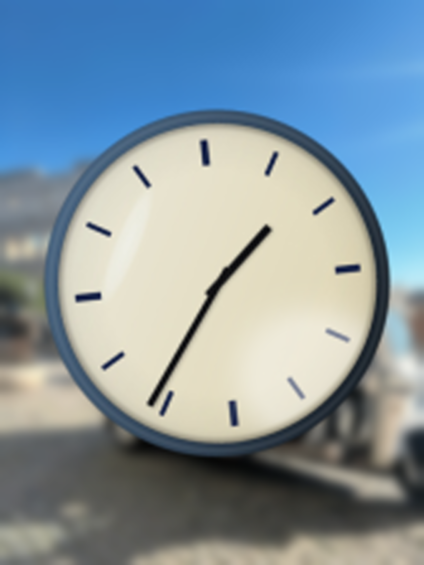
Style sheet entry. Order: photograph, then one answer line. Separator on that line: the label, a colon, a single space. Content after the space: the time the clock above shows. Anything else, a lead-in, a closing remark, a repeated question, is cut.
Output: 1:36
